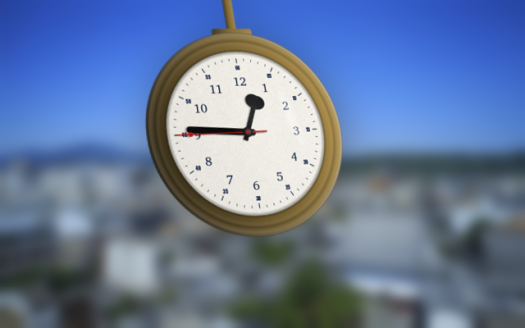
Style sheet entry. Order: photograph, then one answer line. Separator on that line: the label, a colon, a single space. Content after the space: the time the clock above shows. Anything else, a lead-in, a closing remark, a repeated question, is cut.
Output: 12:45:45
